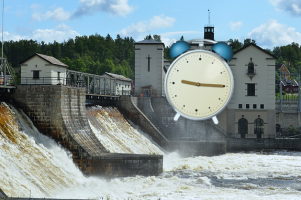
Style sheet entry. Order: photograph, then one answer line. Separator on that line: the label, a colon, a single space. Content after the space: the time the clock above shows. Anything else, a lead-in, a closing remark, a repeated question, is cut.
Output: 9:15
